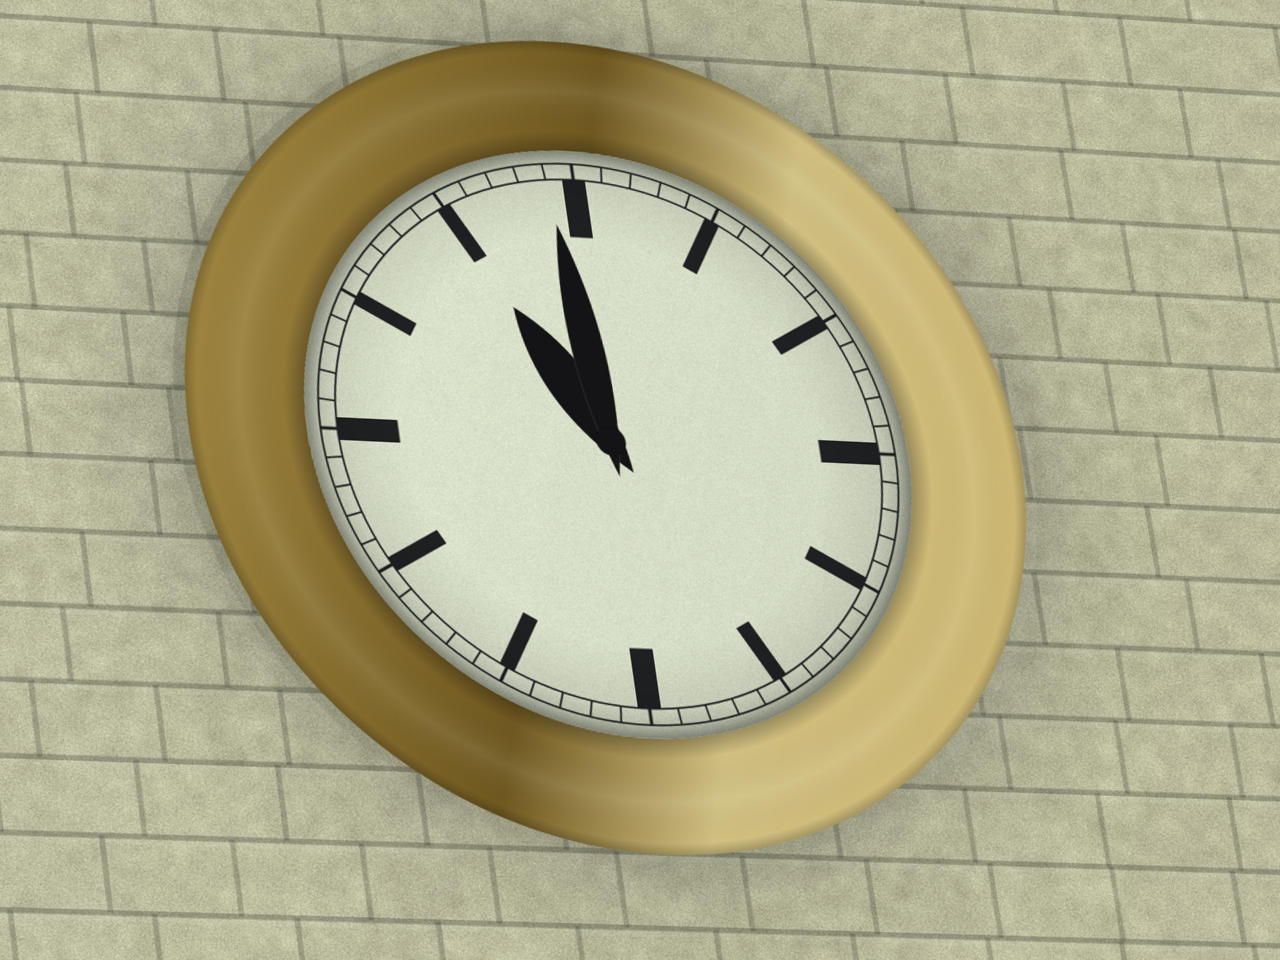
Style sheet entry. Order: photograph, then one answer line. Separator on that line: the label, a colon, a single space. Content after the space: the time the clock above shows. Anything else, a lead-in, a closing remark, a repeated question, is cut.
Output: 10:59
